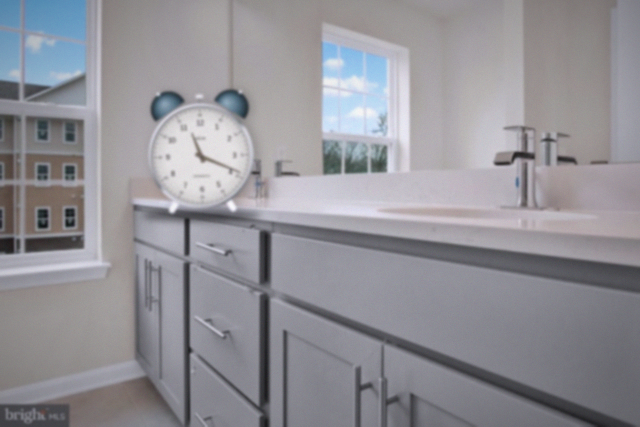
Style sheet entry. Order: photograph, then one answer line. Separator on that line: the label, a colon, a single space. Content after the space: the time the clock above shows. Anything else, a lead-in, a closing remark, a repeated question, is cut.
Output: 11:19
